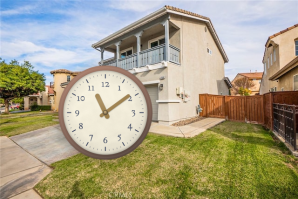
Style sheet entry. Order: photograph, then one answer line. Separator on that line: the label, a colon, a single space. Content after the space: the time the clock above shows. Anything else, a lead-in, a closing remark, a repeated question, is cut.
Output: 11:09
